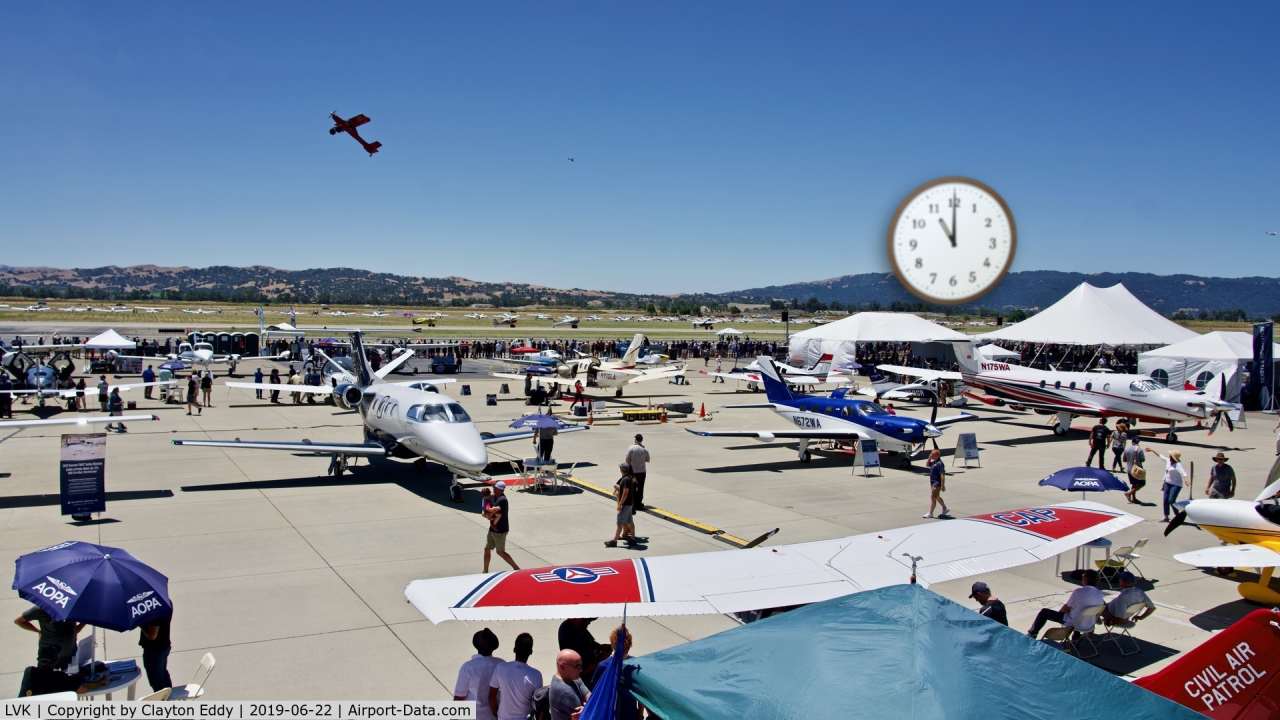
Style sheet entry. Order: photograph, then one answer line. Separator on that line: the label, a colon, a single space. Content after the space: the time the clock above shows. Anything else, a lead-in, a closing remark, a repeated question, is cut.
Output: 11:00
